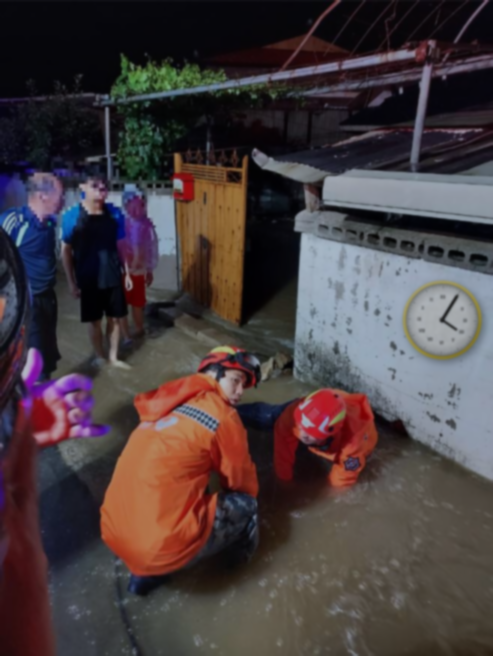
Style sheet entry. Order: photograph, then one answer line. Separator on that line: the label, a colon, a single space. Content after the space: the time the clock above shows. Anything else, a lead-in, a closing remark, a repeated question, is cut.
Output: 4:05
